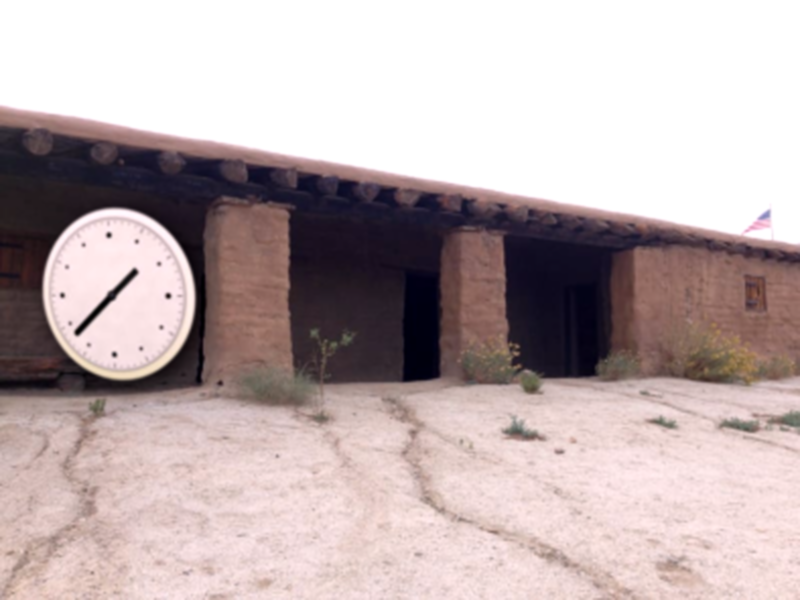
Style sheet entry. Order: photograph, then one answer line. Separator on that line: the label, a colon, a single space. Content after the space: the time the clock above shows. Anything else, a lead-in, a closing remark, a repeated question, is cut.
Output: 1:38
